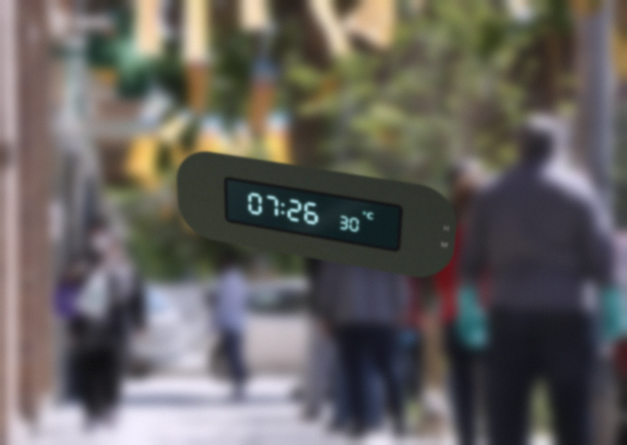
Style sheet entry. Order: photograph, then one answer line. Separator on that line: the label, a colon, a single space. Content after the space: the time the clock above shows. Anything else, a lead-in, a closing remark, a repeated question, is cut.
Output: 7:26
